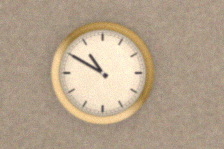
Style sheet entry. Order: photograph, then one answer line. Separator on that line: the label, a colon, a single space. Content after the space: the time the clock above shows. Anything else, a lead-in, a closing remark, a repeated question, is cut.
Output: 10:50
